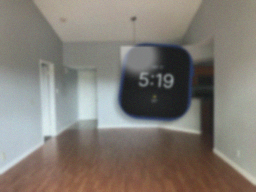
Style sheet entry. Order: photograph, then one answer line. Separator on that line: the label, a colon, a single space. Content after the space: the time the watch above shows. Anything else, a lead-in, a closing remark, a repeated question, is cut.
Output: 5:19
